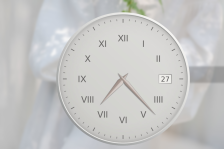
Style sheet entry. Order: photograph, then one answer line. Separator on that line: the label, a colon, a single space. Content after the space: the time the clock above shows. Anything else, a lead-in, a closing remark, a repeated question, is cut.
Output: 7:23
